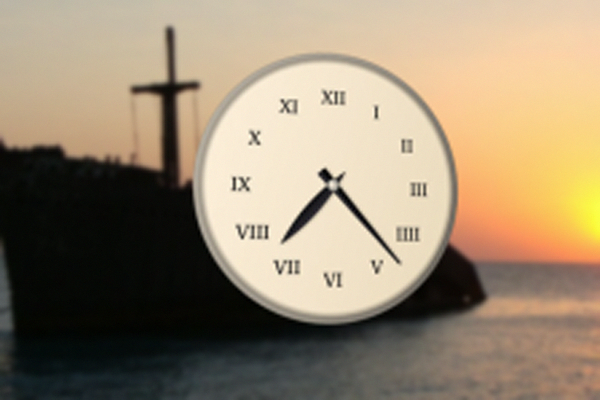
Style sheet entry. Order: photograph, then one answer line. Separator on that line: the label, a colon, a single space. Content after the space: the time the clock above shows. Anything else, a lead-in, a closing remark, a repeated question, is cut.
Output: 7:23
